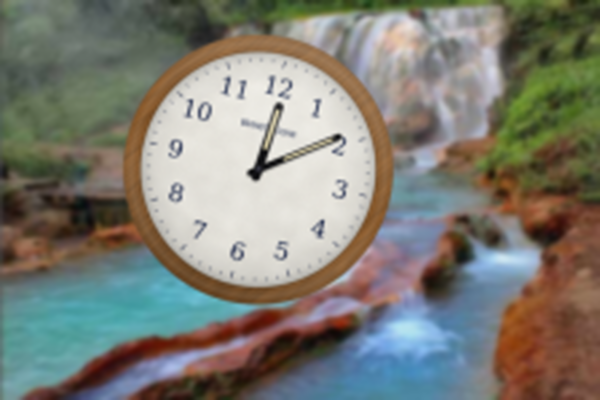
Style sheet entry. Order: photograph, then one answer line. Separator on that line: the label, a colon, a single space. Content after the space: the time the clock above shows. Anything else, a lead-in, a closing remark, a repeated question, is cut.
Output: 12:09
